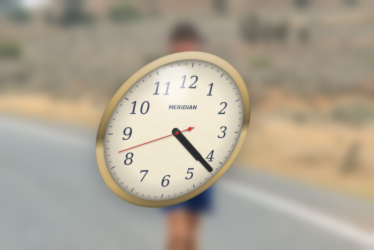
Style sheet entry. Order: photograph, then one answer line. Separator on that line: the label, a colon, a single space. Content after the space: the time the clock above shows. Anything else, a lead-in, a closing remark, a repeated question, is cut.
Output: 4:21:42
